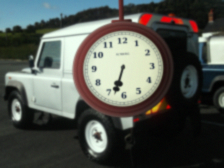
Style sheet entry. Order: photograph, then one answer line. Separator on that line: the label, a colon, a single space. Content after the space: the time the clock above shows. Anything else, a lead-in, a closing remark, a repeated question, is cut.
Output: 6:33
